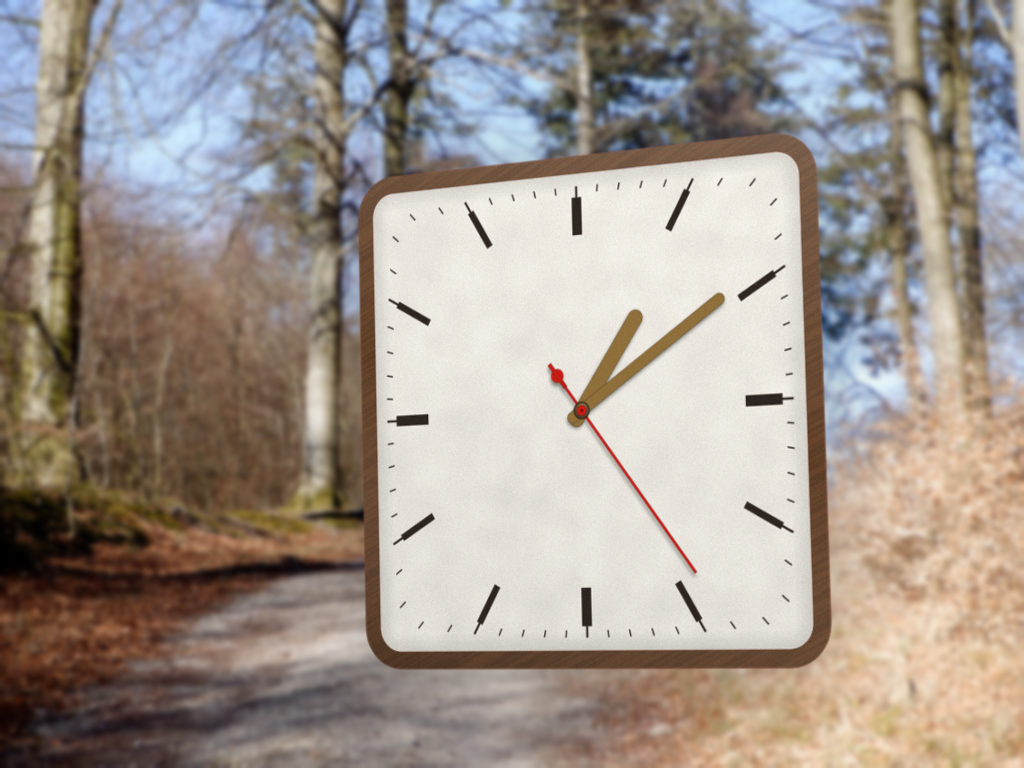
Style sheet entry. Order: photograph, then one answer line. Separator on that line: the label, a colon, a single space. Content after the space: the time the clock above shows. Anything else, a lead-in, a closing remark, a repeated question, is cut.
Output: 1:09:24
